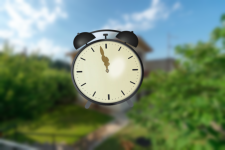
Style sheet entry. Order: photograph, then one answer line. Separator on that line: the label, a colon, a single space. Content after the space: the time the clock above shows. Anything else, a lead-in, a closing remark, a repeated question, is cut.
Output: 11:58
